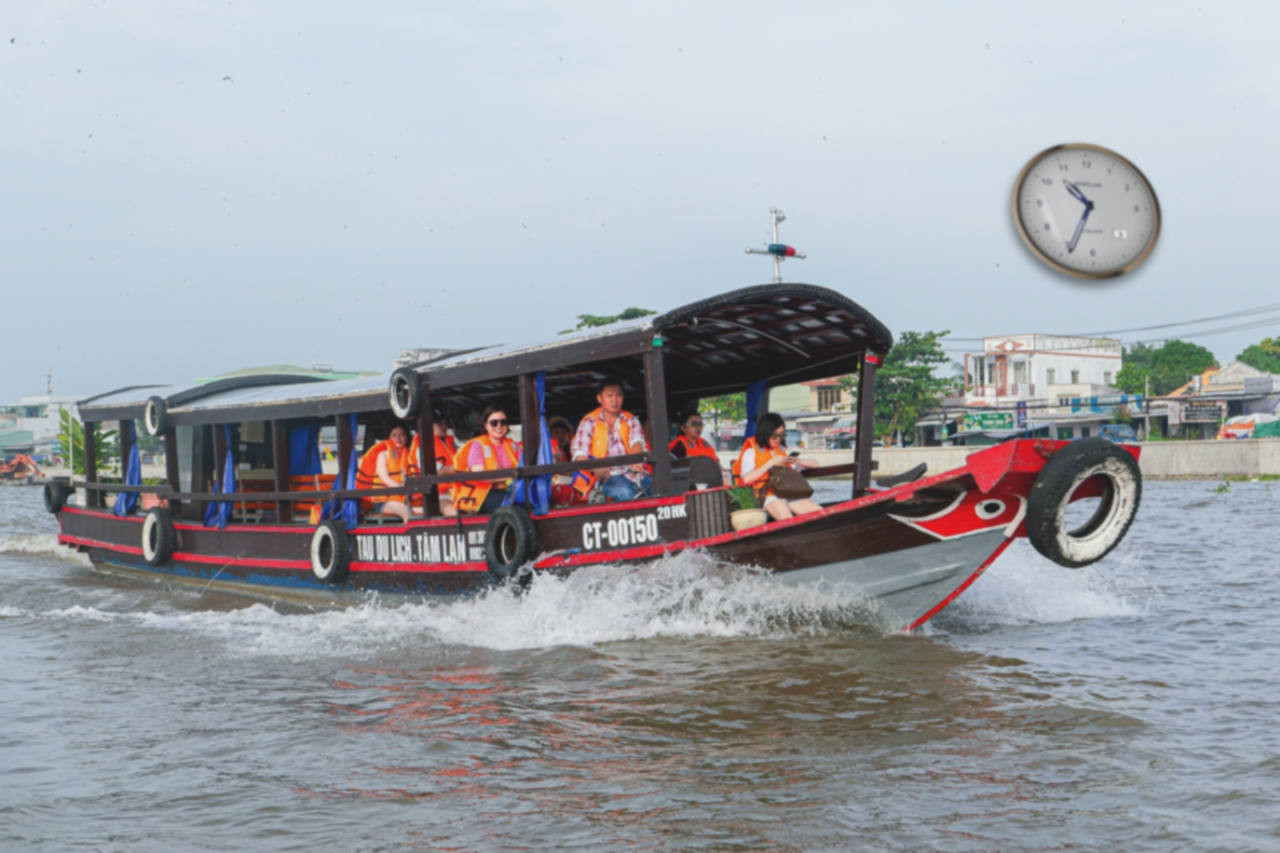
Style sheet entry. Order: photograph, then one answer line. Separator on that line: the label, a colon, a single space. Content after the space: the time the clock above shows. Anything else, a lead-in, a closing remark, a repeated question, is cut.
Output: 10:34
